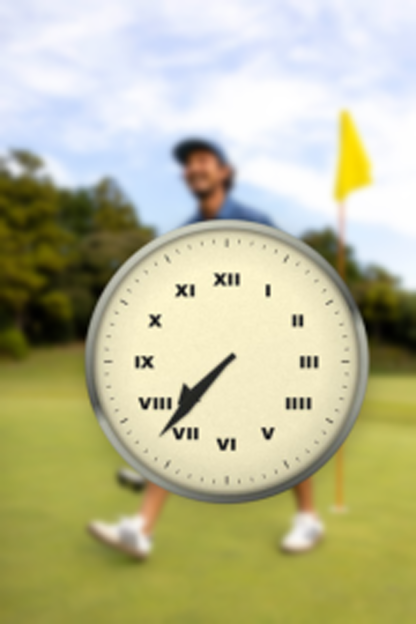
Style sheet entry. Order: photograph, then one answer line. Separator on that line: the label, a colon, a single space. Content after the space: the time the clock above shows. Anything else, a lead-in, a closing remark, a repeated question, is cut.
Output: 7:37
